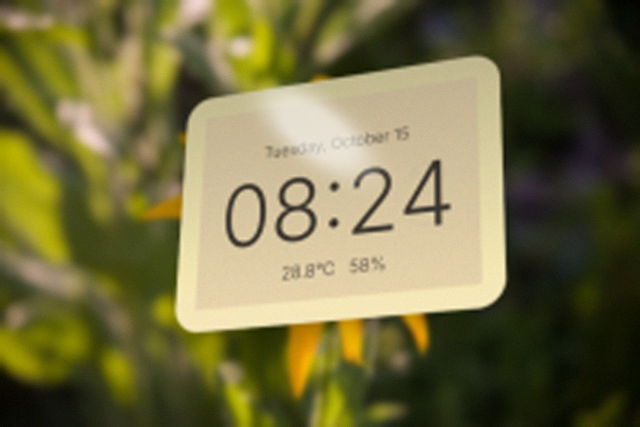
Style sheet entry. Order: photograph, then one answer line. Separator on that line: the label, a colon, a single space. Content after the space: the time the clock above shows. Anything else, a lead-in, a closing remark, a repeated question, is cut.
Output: 8:24
